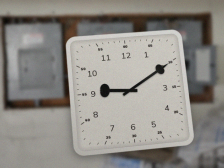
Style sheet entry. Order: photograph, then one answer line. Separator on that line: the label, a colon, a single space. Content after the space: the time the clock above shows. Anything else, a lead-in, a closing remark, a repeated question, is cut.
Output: 9:10
